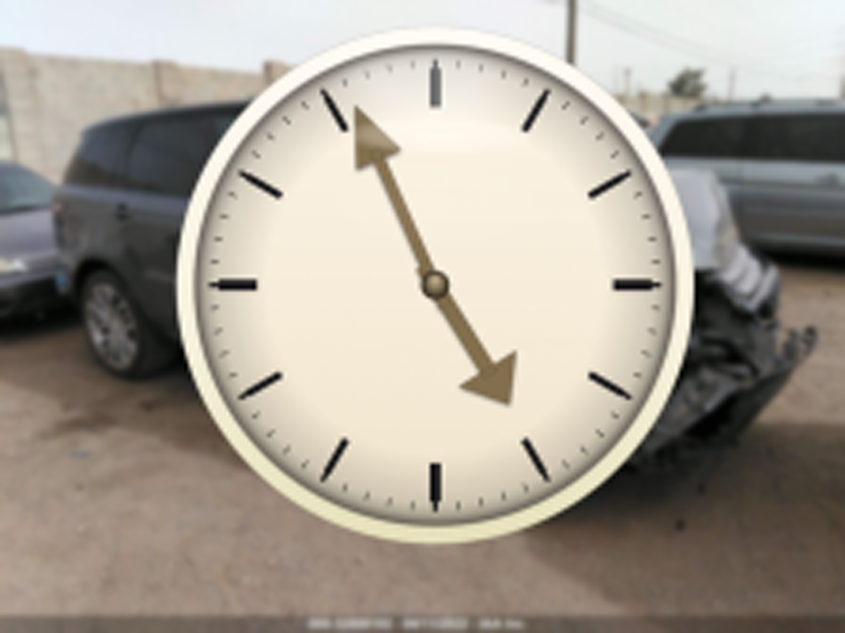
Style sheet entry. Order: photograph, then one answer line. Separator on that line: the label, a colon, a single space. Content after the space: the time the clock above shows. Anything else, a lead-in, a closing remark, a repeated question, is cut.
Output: 4:56
